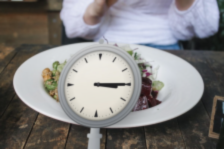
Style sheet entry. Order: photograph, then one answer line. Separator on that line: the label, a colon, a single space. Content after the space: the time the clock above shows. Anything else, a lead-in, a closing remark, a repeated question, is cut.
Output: 3:15
